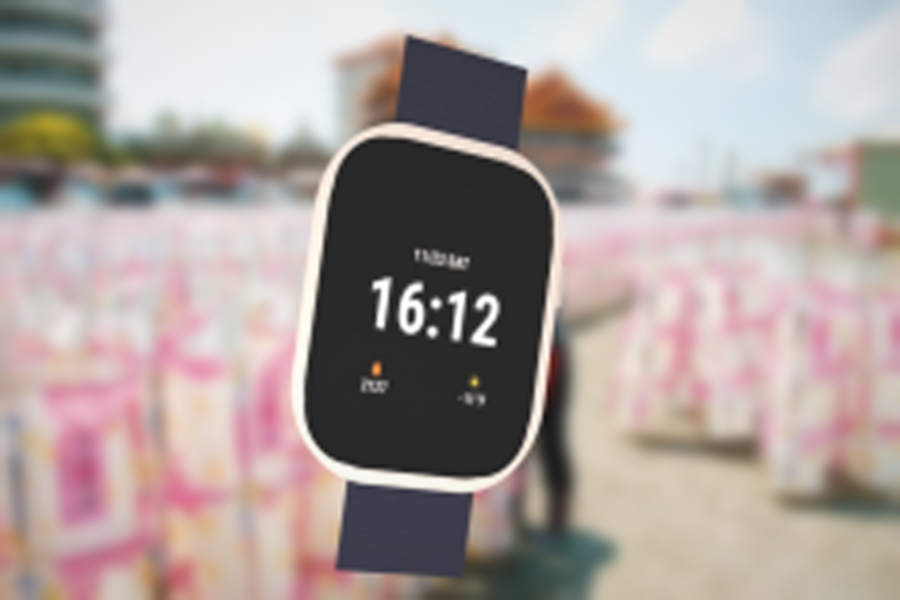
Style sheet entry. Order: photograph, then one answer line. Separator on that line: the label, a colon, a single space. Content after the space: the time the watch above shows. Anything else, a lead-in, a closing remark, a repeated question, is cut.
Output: 16:12
